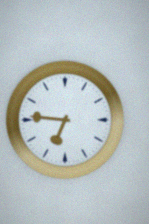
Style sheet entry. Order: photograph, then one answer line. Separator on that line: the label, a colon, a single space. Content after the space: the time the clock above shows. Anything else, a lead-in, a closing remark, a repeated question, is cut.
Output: 6:46
